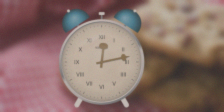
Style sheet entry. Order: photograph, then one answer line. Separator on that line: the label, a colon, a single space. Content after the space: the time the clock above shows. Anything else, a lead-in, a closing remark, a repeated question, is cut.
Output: 12:13
